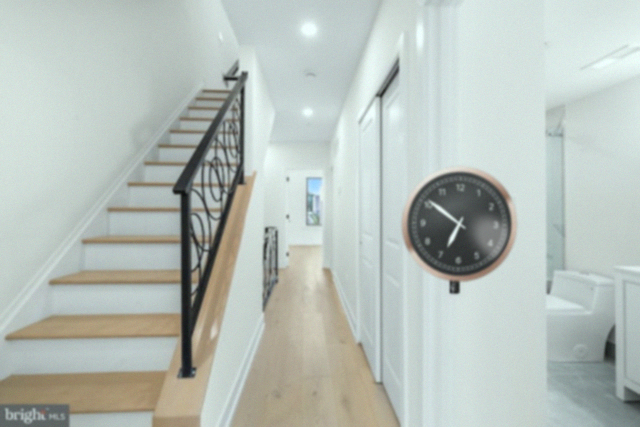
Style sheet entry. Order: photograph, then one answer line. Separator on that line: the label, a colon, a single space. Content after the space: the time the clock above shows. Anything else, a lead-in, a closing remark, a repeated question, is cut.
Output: 6:51
